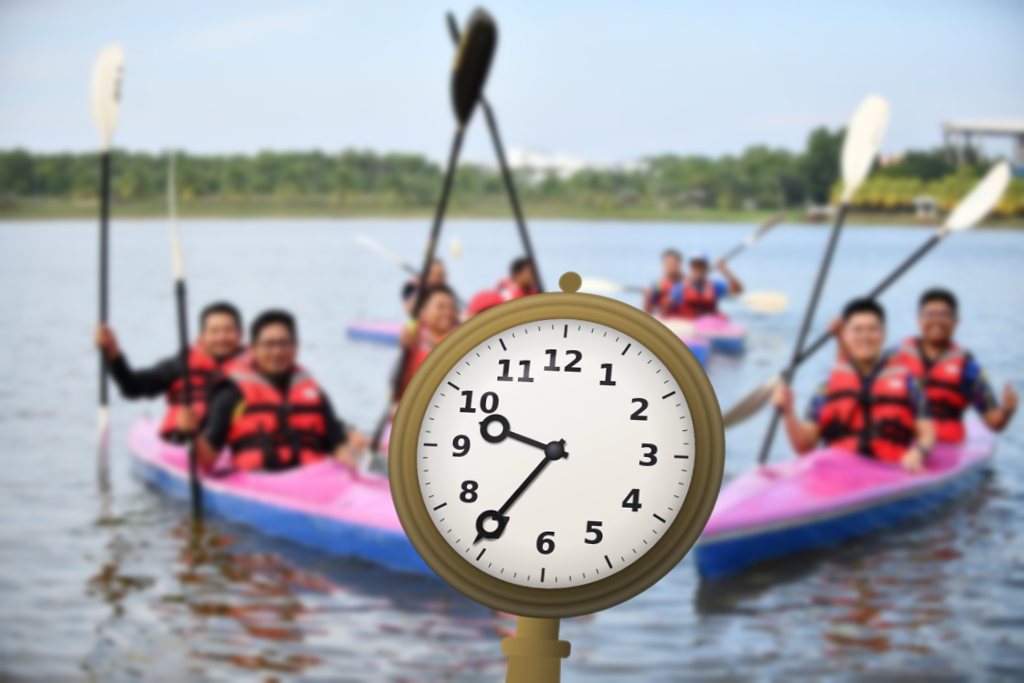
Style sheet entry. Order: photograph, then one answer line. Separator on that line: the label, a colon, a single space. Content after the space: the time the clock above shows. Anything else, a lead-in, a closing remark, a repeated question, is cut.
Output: 9:36
